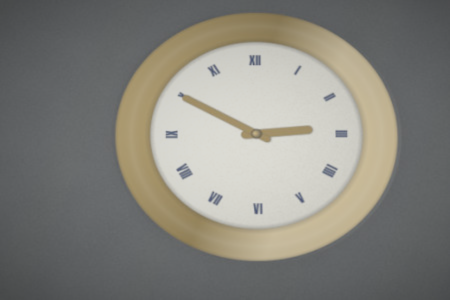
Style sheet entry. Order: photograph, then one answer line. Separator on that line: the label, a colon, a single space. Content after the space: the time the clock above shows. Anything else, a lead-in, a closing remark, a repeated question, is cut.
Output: 2:50
